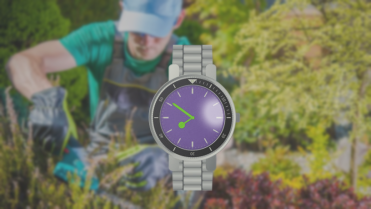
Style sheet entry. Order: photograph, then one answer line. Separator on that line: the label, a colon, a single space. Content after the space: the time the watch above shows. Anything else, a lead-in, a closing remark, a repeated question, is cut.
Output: 7:51
